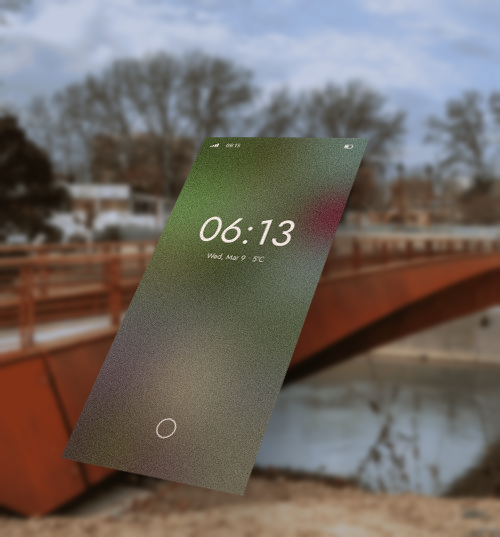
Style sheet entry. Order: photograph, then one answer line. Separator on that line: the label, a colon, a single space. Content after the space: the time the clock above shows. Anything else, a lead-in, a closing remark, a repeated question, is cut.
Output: 6:13
